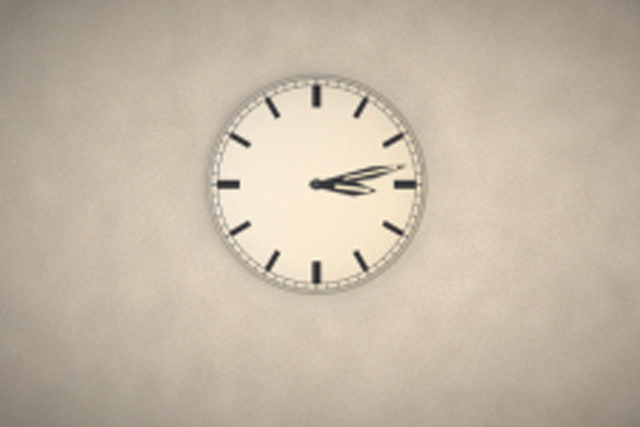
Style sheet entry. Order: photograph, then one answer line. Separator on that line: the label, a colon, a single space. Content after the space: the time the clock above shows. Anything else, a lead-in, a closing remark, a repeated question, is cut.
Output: 3:13
